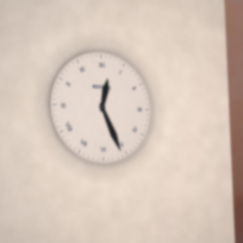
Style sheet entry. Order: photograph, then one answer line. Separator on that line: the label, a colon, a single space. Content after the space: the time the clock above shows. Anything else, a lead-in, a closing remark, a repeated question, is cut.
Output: 12:26
